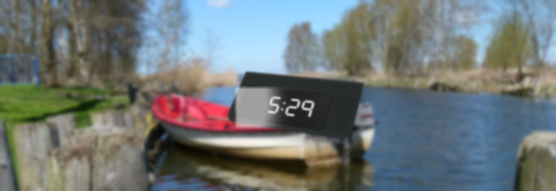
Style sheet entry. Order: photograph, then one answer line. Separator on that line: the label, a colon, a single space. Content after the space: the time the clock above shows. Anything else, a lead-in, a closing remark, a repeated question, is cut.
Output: 5:29
